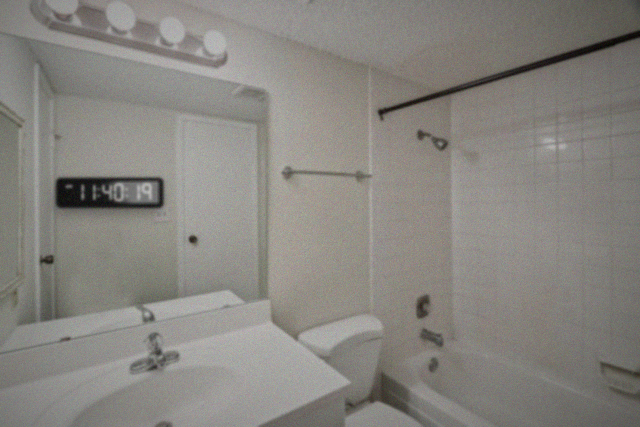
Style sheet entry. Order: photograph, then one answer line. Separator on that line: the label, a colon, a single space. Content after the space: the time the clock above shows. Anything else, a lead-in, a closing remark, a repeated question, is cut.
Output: 11:40:19
